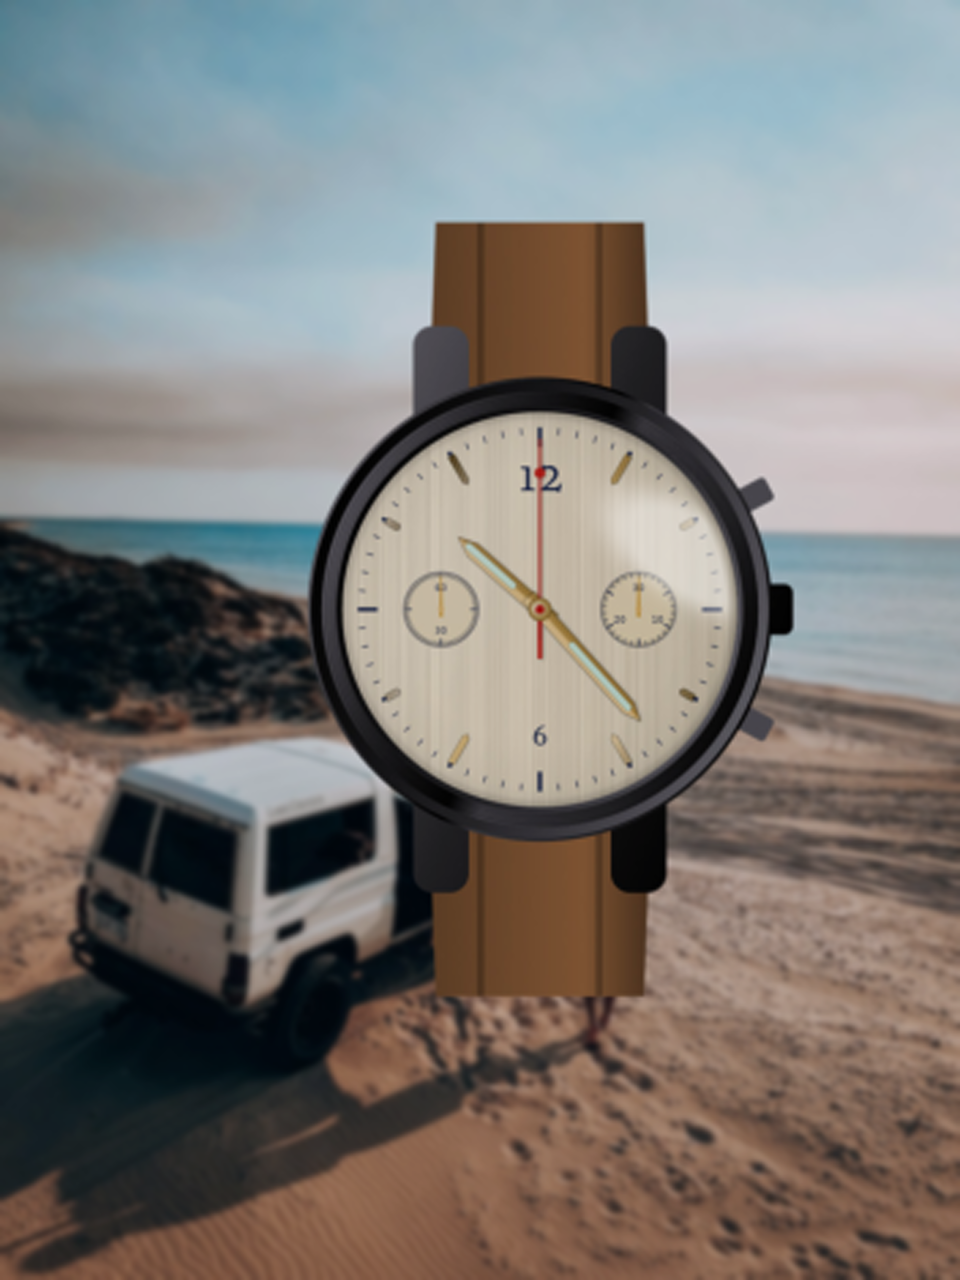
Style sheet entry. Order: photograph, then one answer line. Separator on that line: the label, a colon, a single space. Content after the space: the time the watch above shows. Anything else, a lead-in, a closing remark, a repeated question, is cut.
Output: 10:23
